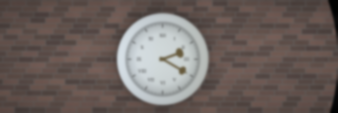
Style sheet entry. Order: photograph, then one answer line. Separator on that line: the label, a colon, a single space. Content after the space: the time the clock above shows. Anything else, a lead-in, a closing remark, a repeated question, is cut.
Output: 2:20
